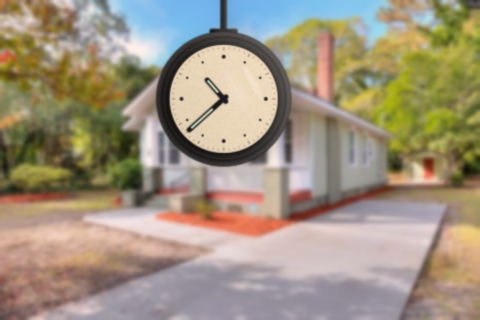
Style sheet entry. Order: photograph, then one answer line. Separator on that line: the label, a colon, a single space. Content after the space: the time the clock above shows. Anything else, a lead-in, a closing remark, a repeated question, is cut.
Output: 10:38
